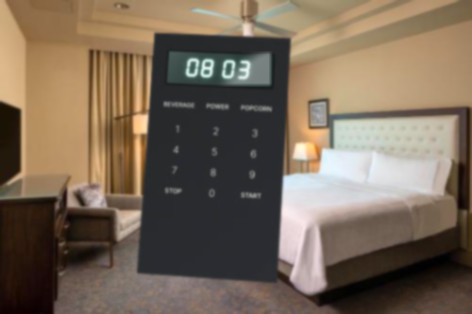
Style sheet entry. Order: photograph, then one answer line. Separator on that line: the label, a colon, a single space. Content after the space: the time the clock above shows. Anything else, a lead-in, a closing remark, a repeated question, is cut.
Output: 8:03
